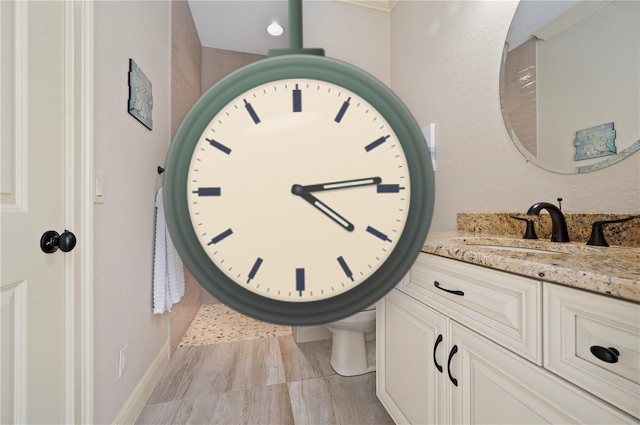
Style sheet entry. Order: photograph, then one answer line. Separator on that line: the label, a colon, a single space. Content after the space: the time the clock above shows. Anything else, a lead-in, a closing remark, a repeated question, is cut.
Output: 4:14
